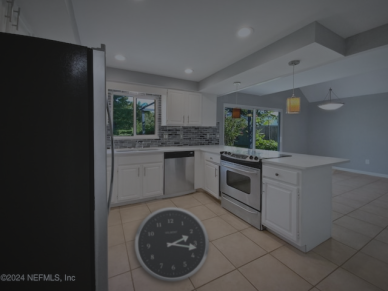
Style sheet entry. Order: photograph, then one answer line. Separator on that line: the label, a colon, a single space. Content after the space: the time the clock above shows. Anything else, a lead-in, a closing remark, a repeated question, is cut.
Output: 2:17
